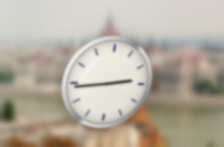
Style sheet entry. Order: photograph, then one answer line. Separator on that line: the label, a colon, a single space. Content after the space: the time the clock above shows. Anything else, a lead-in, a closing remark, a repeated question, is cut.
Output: 2:44
